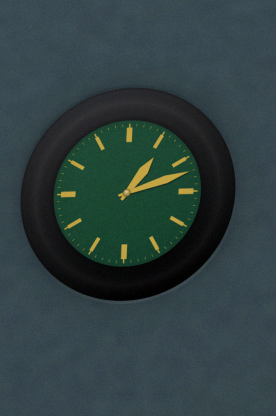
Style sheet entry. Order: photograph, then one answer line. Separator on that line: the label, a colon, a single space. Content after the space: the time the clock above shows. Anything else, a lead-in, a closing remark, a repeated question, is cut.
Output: 1:12
